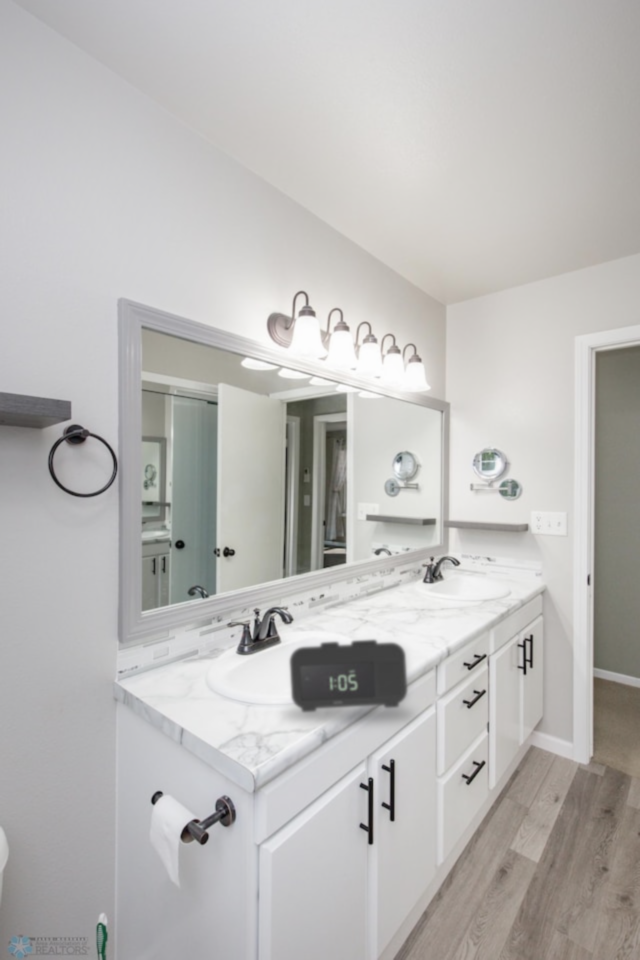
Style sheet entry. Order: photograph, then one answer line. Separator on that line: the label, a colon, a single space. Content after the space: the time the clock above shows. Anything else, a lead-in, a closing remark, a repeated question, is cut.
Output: 1:05
